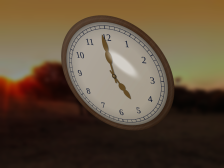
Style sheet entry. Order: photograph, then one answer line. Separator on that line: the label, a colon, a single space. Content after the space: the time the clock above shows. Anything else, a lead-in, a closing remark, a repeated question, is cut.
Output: 4:59
